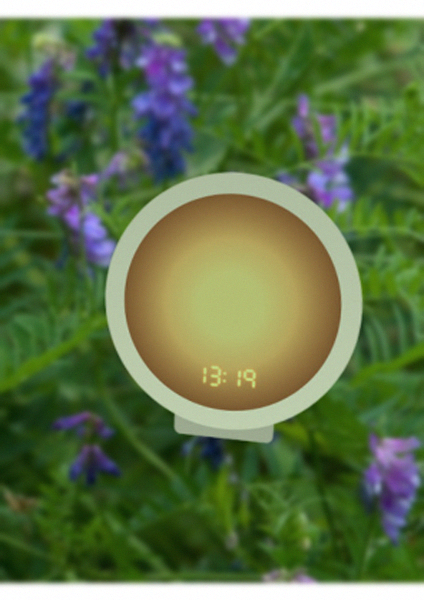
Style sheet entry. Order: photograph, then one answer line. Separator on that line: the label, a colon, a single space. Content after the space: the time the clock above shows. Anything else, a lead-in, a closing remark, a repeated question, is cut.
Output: 13:19
